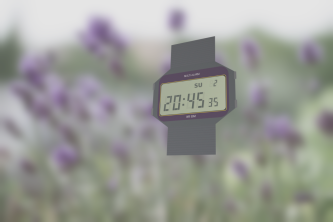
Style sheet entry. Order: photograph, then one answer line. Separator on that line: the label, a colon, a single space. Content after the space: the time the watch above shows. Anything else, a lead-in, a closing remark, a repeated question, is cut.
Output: 20:45:35
